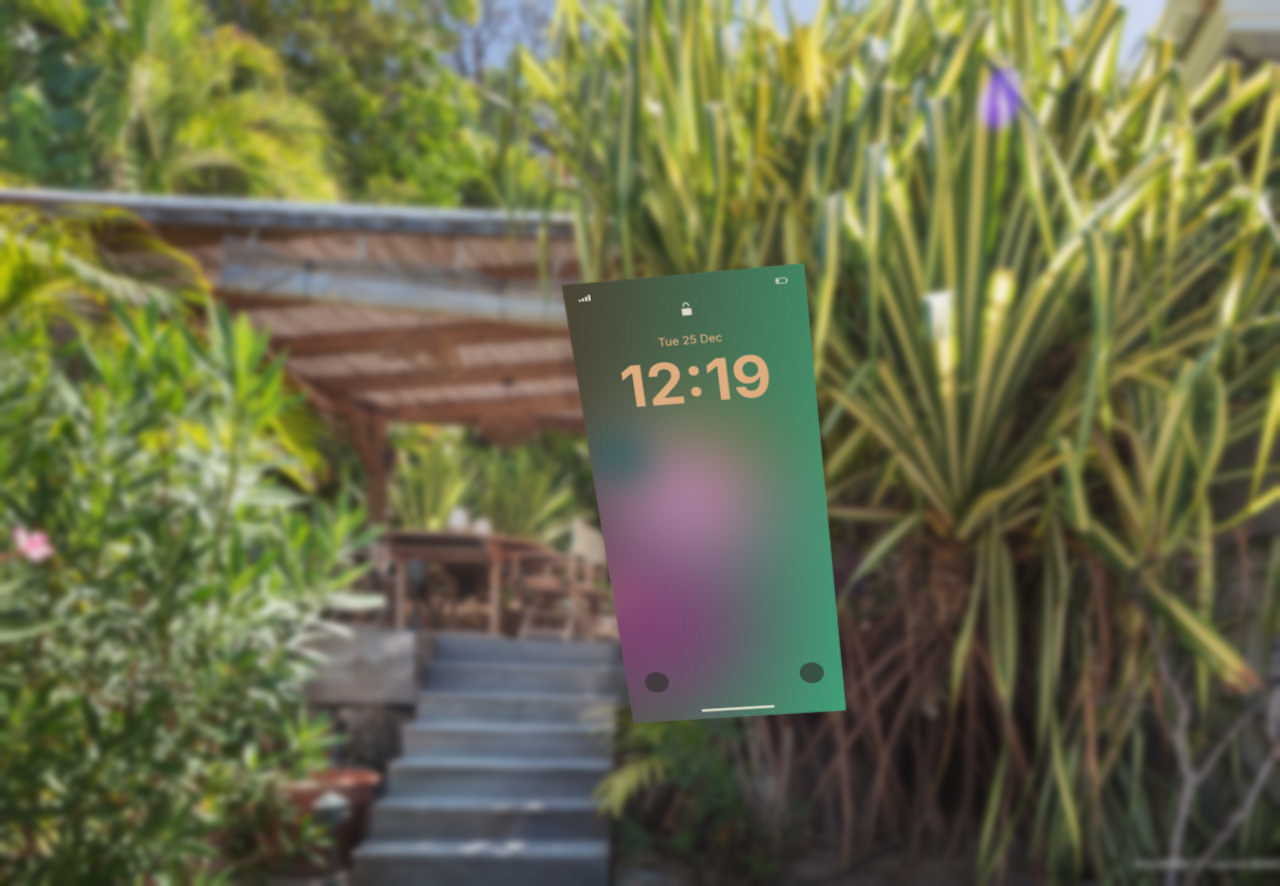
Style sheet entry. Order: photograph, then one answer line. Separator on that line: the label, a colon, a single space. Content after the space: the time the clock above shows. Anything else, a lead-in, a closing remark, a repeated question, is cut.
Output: 12:19
